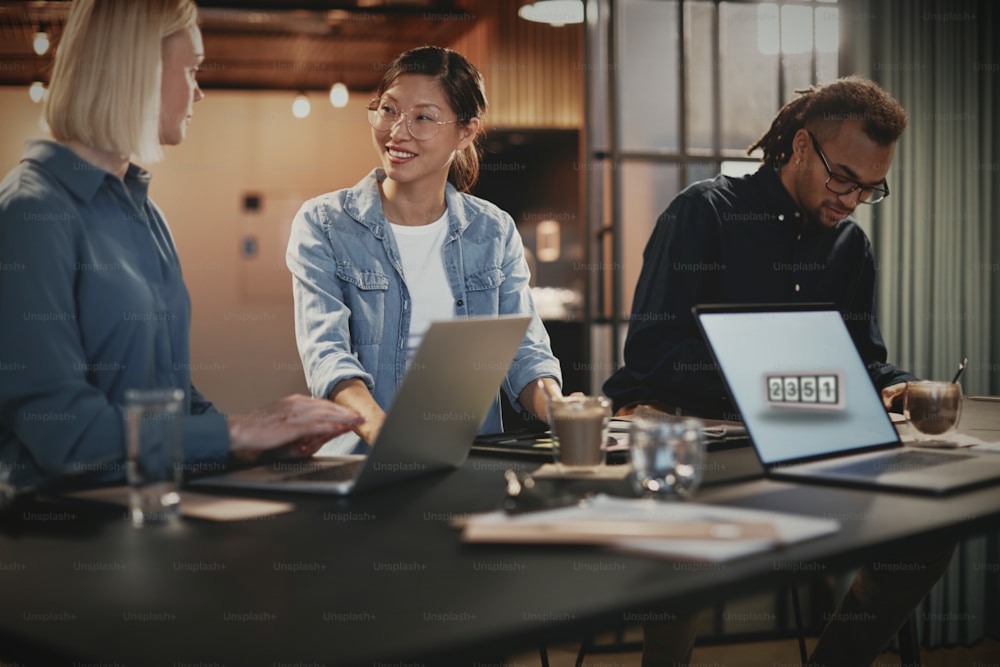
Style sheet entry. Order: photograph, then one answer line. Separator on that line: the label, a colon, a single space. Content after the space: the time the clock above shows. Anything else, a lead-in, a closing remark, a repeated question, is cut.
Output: 23:51
